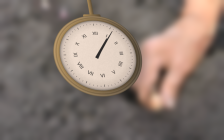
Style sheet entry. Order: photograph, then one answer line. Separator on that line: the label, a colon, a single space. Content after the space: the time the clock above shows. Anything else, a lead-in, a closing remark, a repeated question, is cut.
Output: 1:06
